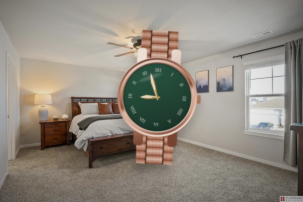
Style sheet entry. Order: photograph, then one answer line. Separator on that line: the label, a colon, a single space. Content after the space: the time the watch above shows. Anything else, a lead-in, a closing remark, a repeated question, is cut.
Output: 8:57
